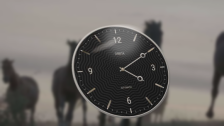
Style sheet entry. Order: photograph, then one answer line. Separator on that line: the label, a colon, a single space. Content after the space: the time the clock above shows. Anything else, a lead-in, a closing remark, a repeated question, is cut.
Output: 4:10
